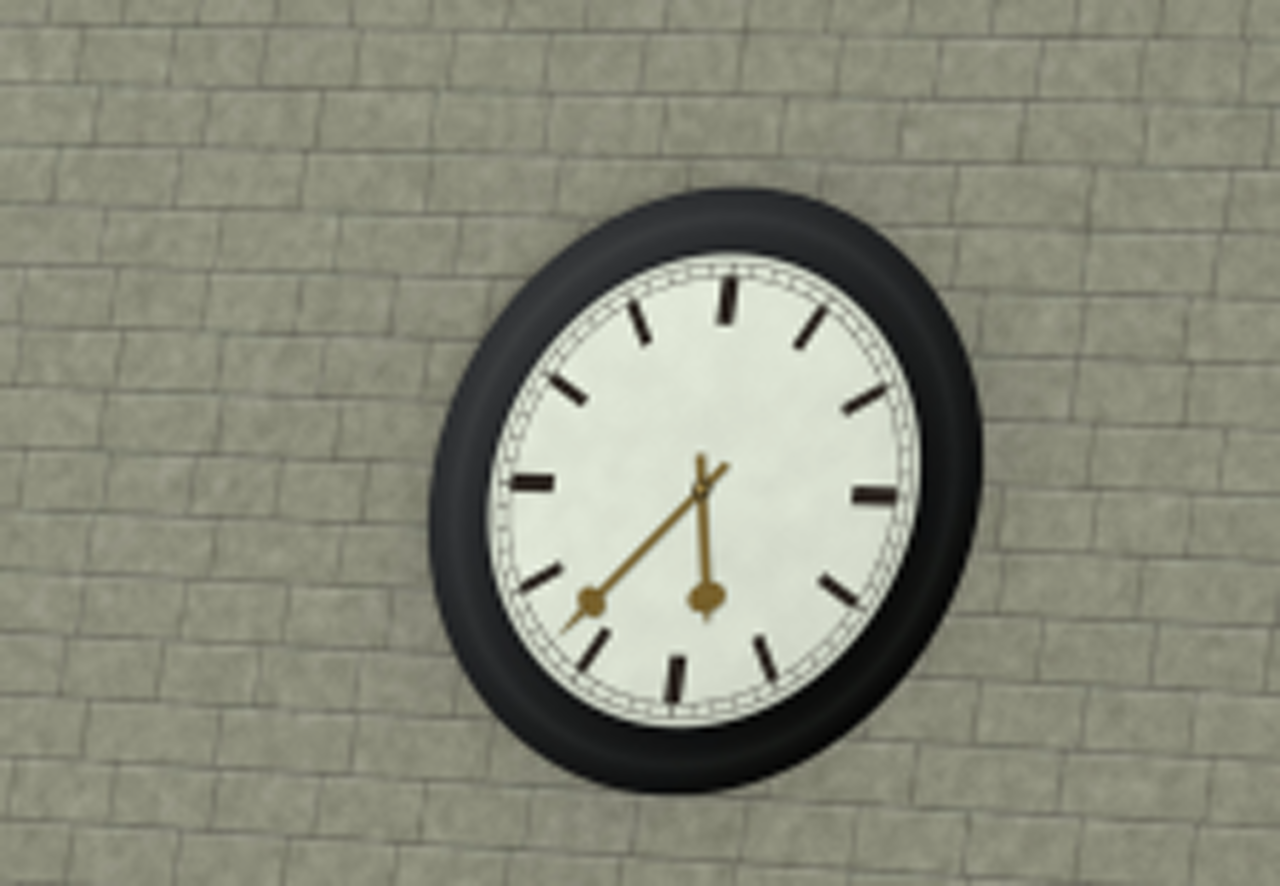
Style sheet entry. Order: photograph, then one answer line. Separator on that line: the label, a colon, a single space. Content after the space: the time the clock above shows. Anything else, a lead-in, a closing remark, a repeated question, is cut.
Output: 5:37
